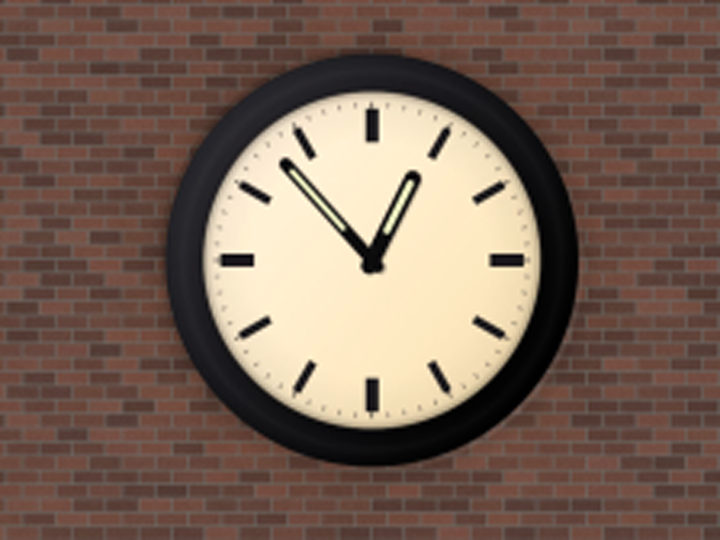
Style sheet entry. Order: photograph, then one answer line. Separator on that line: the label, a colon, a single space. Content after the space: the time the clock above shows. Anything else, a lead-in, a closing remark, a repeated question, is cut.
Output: 12:53
